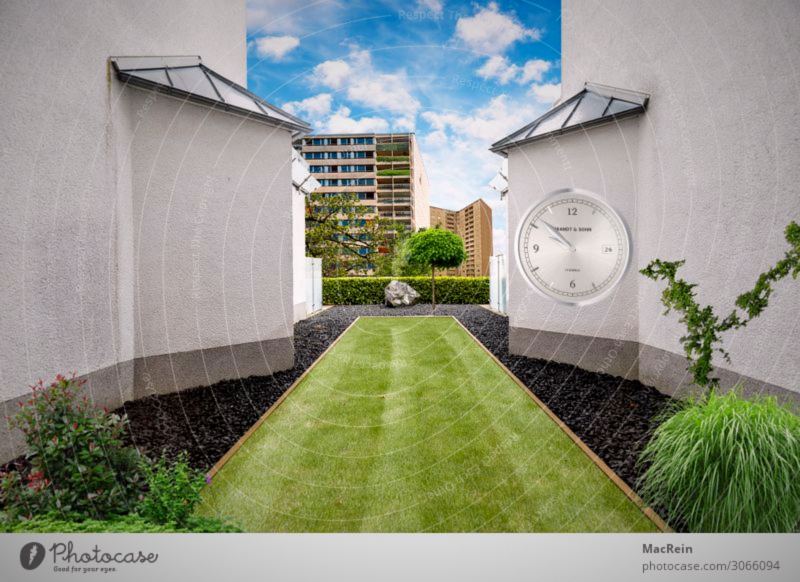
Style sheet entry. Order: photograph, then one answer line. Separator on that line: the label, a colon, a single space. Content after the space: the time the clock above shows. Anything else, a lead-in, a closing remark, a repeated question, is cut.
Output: 9:52
